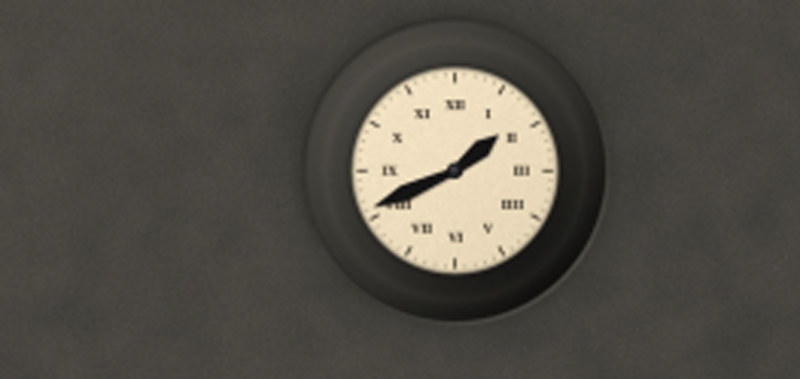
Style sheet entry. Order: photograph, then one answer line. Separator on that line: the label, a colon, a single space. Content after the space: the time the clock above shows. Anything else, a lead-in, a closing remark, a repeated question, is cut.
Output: 1:41
